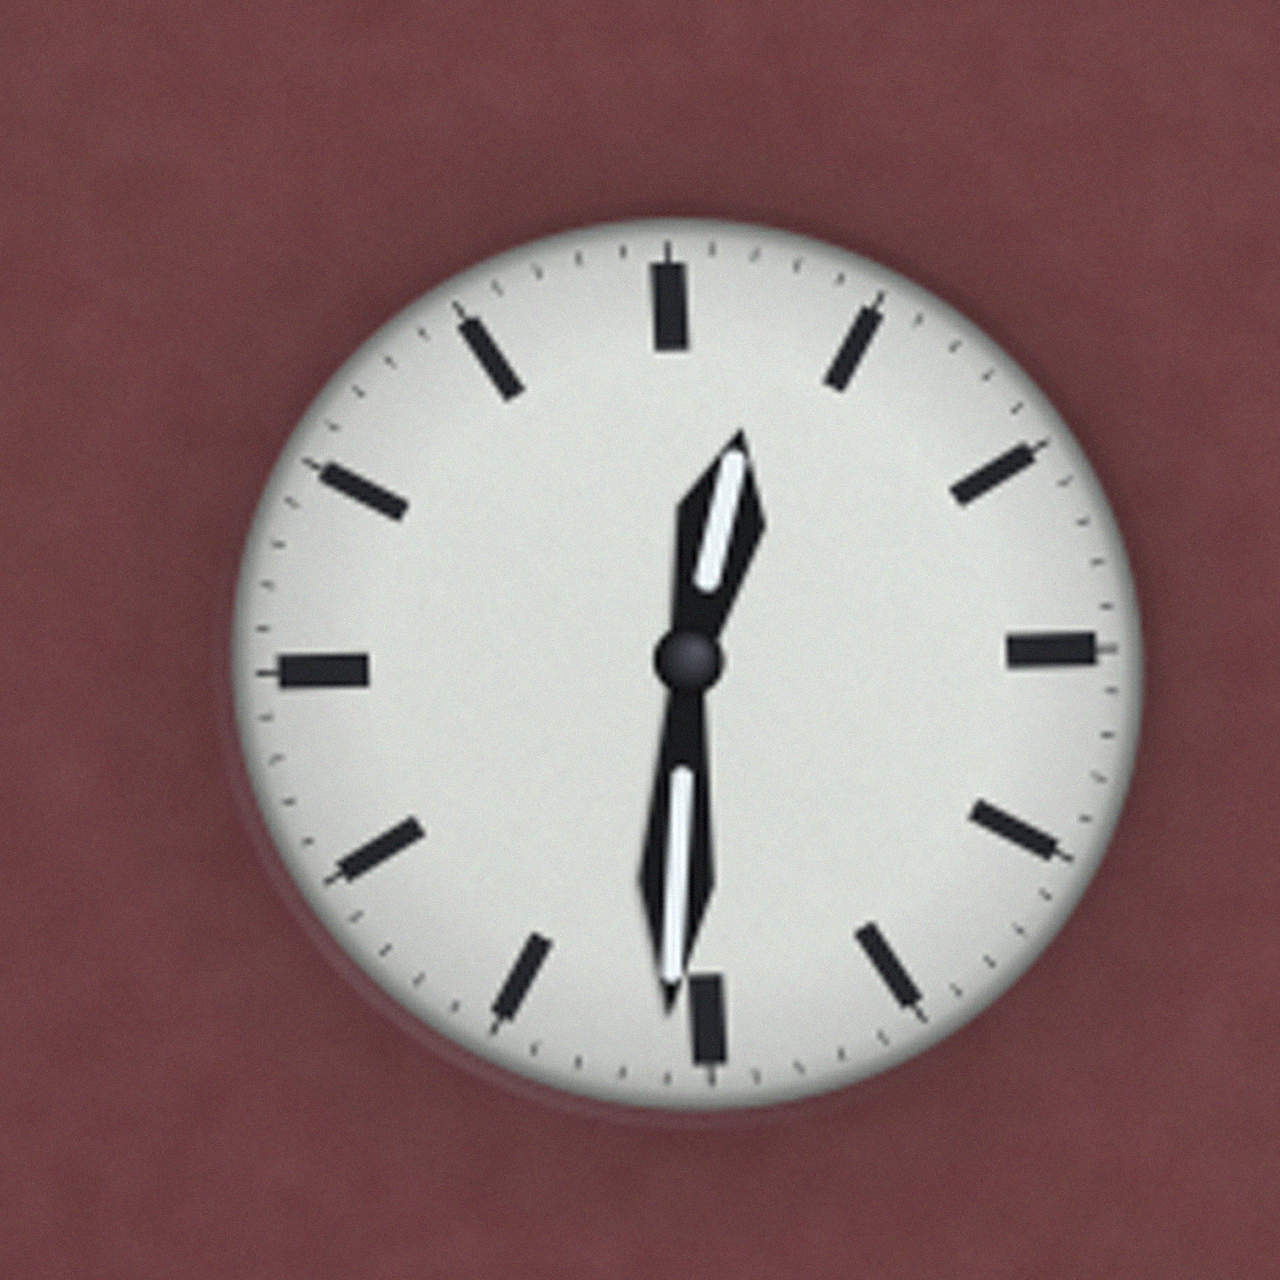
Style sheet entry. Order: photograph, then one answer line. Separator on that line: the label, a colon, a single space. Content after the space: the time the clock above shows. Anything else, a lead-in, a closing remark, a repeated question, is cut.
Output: 12:31
